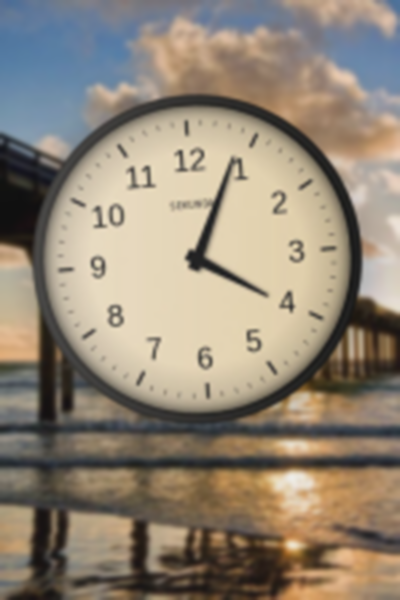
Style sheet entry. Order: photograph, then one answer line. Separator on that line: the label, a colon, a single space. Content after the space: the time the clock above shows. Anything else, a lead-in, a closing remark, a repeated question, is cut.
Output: 4:04
